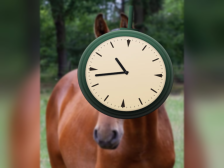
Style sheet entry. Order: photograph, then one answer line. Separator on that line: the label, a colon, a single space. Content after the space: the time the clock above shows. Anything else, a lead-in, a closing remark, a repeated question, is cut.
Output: 10:43
